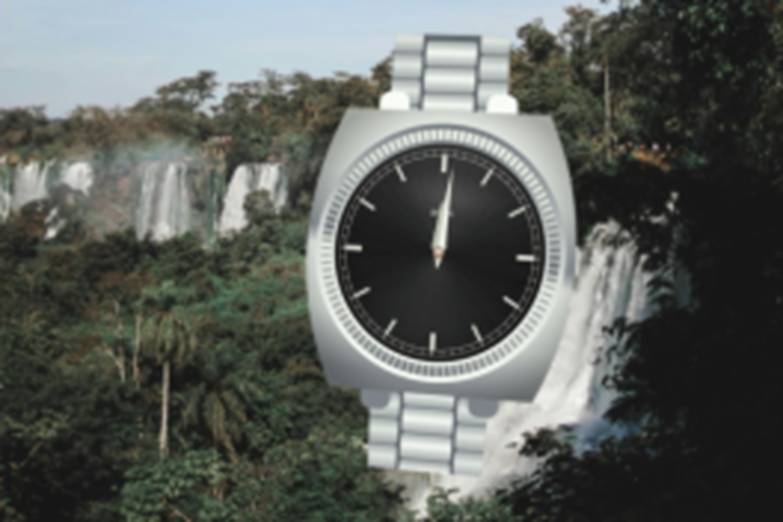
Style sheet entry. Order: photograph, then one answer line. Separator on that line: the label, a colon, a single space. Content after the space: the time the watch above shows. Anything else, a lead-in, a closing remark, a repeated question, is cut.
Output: 12:01
